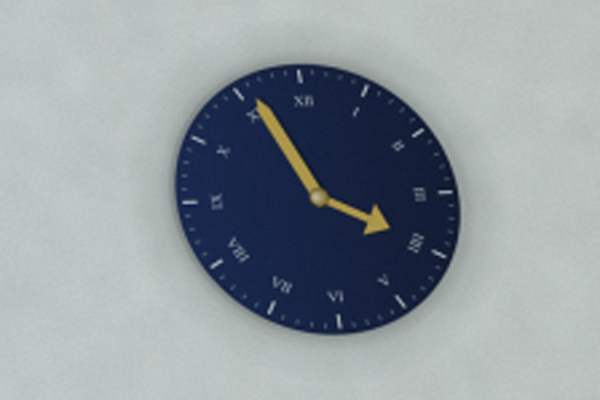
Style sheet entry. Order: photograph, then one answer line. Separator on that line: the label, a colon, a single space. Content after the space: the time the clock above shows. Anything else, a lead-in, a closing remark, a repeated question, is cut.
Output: 3:56
